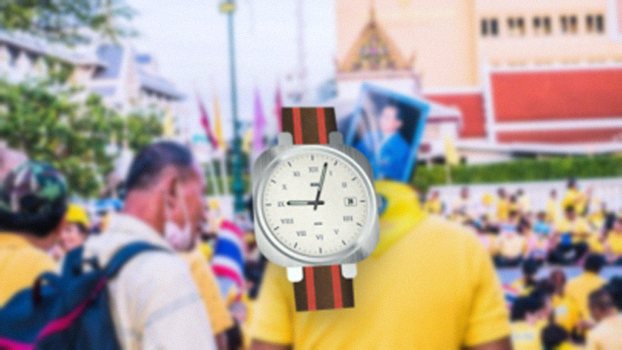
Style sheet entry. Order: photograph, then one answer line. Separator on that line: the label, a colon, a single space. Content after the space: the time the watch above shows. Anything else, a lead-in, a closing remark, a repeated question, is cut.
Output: 9:03
